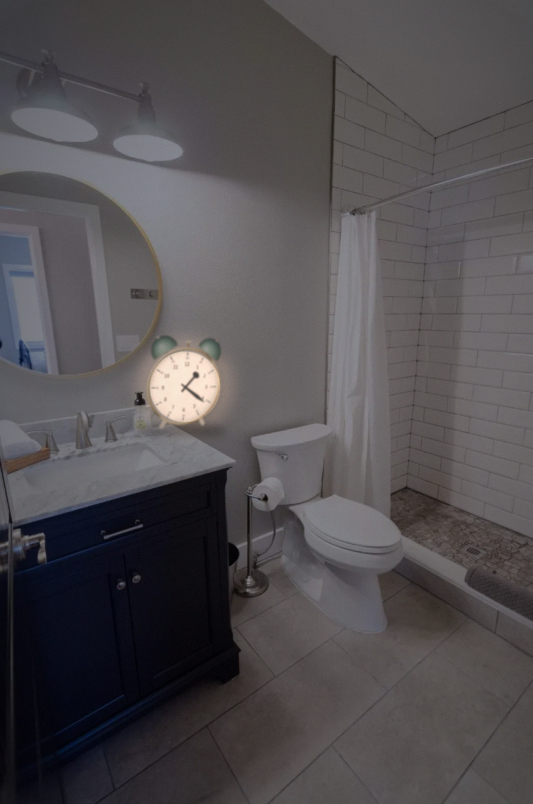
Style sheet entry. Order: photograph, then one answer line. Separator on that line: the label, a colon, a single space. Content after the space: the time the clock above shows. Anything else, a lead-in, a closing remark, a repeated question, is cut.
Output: 1:21
